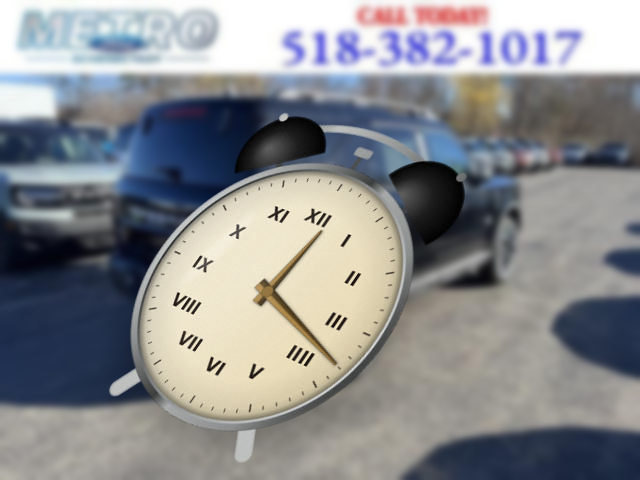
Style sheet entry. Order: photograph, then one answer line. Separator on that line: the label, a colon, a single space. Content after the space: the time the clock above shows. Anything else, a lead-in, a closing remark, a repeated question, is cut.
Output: 12:18
